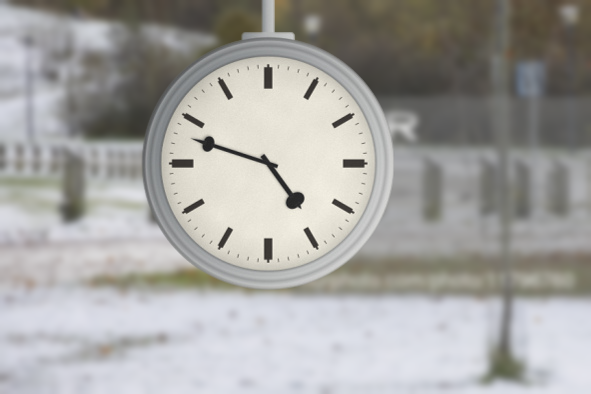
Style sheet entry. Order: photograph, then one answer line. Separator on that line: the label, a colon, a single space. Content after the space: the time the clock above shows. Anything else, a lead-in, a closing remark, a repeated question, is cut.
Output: 4:48
